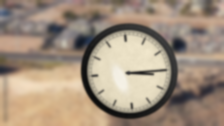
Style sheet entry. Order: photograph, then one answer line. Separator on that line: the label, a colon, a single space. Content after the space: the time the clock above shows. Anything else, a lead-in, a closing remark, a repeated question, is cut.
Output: 3:15
